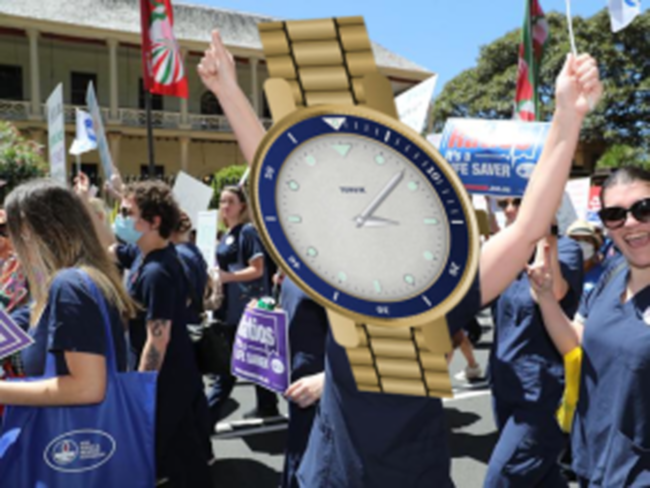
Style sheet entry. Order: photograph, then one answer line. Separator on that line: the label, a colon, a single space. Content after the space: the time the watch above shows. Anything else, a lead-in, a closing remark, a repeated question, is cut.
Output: 3:08
